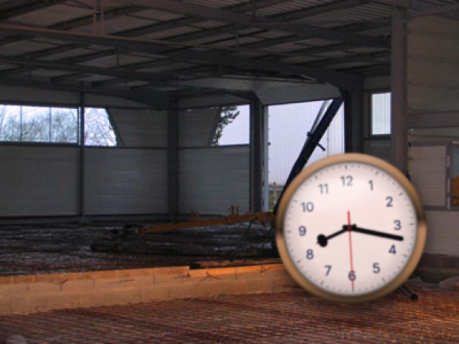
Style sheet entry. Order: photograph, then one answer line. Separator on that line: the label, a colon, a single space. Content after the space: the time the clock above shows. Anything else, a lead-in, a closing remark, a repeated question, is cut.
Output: 8:17:30
